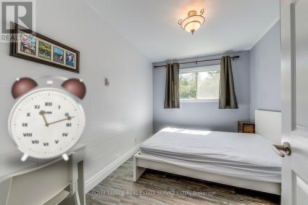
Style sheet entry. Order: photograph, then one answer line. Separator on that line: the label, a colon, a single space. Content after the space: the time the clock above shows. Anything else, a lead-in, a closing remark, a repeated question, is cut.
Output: 11:12
